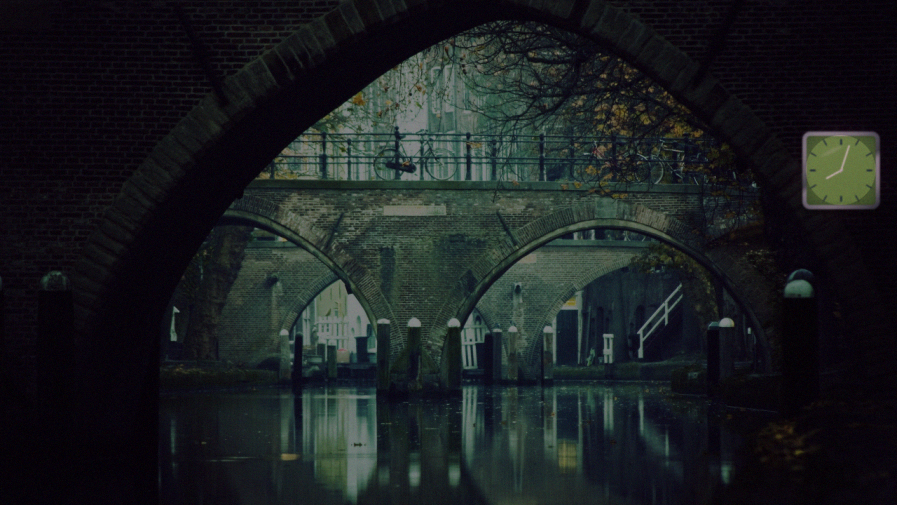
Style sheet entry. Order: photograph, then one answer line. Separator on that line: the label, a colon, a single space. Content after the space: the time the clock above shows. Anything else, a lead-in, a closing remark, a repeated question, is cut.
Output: 8:03
